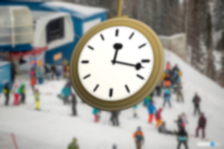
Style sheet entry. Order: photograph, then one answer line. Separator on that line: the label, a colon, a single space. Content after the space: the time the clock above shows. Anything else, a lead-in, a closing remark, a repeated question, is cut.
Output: 12:17
